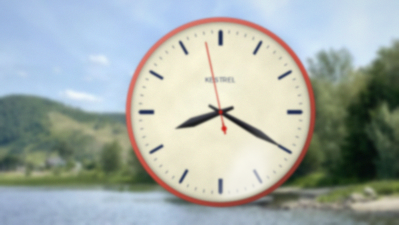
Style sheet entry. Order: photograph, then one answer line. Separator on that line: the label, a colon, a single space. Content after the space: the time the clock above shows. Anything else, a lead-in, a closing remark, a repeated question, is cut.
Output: 8:19:58
